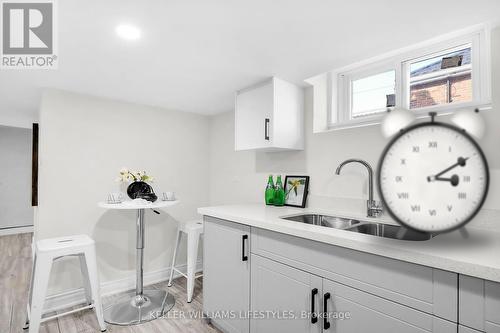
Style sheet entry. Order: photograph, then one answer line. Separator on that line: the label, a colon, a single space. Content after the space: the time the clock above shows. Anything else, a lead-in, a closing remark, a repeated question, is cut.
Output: 3:10
